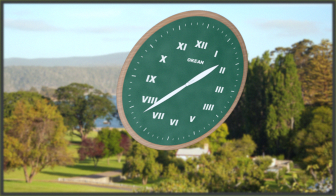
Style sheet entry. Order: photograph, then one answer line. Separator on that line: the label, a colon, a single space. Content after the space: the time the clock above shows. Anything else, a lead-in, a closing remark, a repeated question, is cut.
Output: 1:38
